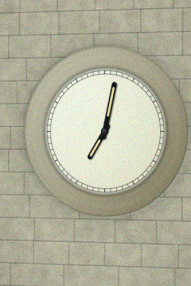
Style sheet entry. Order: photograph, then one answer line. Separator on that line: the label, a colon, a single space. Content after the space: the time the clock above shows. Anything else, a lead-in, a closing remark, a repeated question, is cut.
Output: 7:02
